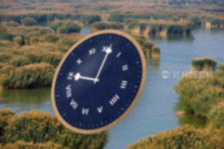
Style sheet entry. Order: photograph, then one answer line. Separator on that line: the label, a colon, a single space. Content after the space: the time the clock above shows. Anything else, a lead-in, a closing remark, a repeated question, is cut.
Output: 9:01
